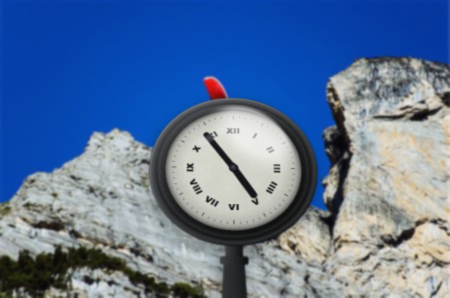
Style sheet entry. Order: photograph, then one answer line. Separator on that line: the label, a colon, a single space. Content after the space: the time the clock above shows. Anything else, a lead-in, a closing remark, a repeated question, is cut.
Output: 4:54
